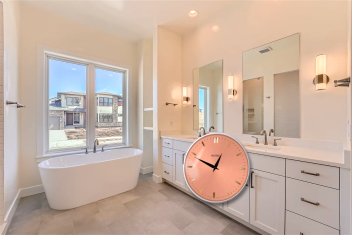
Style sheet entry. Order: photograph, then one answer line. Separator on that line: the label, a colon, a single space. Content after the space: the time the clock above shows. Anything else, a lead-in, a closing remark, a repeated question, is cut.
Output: 12:49
